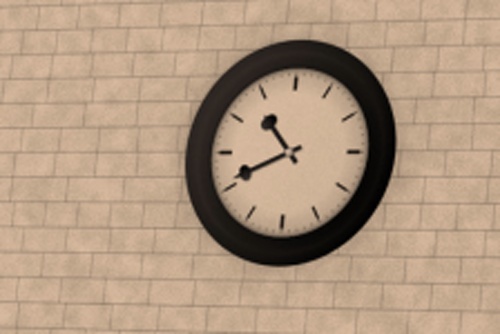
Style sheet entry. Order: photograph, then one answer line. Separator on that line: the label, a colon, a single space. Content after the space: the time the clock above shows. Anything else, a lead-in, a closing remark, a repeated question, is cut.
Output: 10:41
